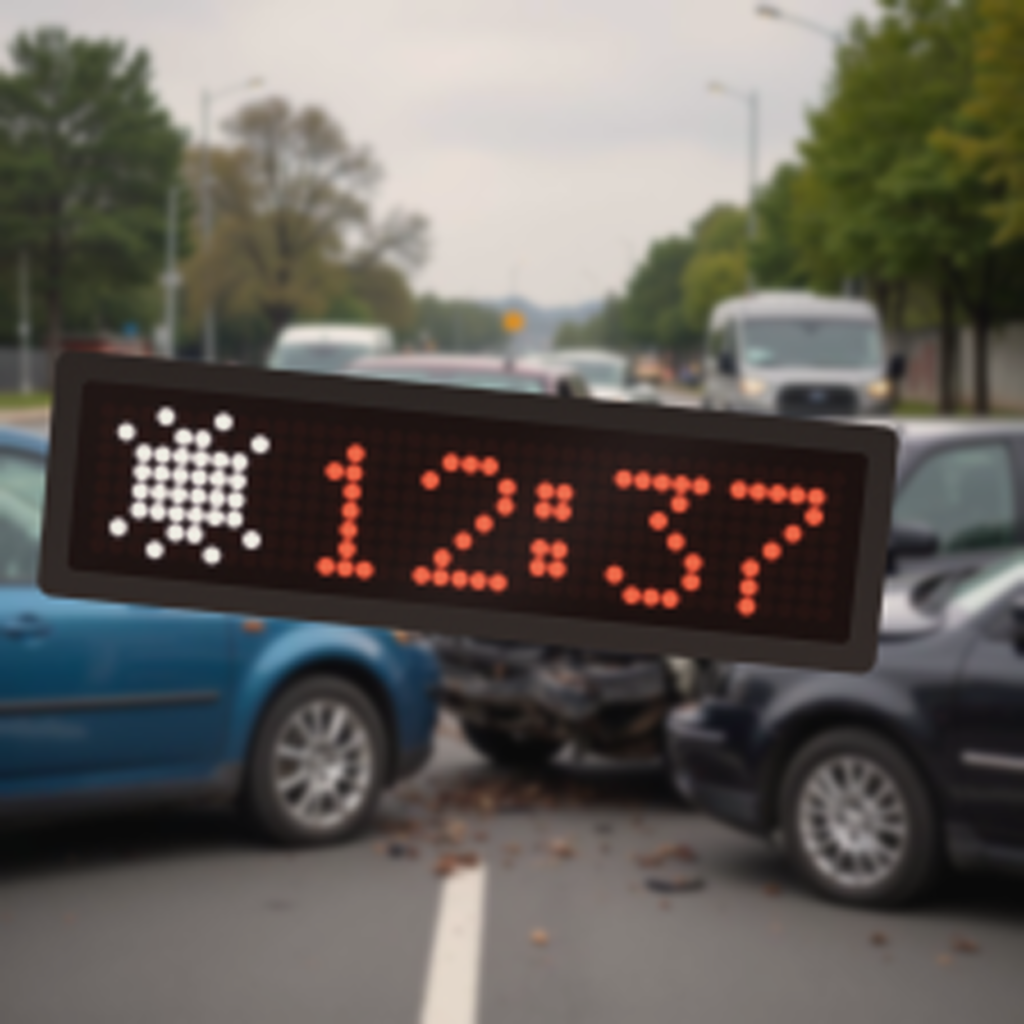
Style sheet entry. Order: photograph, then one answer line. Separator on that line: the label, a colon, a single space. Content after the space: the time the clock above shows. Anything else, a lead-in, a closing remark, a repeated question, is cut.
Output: 12:37
